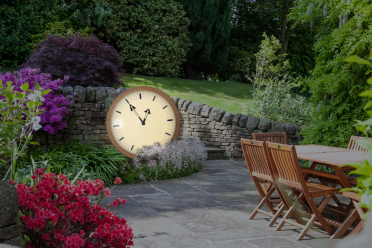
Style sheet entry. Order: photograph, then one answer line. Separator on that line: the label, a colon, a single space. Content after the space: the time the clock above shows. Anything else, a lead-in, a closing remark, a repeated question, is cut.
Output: 12:55
